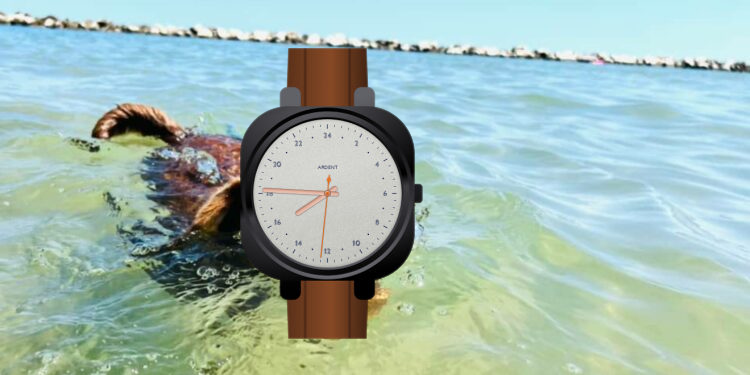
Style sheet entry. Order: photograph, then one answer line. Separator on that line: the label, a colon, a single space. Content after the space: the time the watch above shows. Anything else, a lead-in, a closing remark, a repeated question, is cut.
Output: 15:45:31
